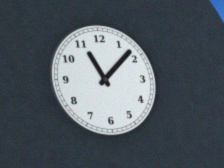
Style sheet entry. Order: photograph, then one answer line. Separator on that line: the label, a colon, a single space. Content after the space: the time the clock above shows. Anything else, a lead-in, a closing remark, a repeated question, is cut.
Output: 11:08
